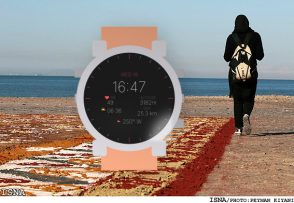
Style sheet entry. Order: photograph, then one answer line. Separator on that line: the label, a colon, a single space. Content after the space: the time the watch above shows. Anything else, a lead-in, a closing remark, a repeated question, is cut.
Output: 16:47
